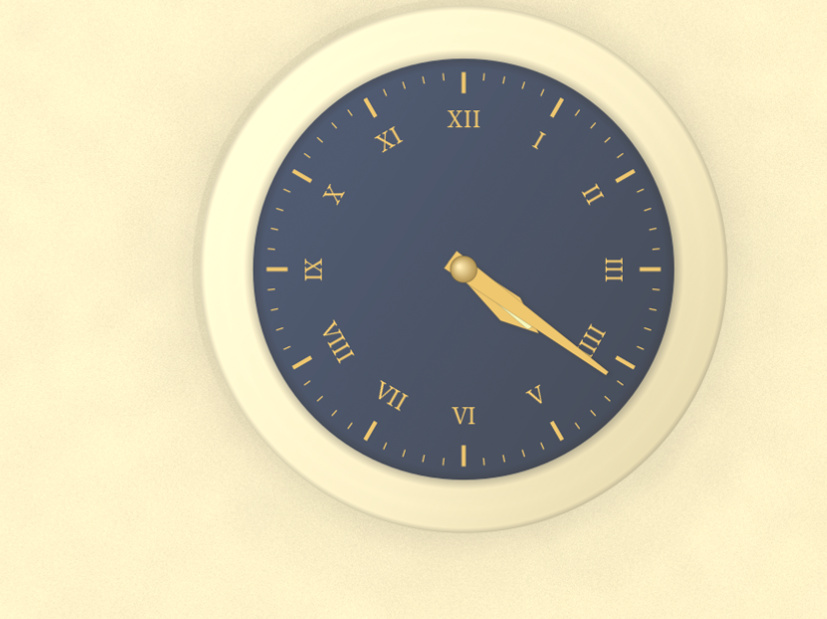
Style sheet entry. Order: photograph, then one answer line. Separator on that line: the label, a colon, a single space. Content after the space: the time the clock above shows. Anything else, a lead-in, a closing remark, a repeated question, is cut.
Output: 4:21
